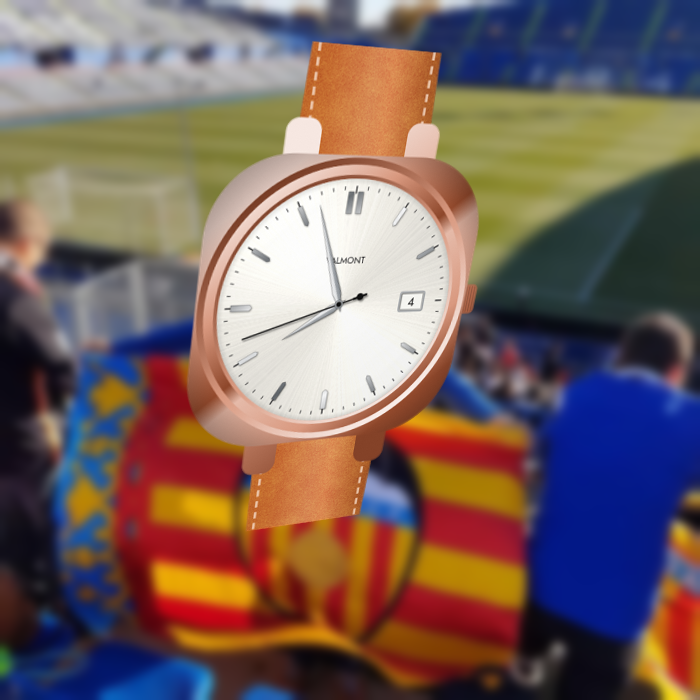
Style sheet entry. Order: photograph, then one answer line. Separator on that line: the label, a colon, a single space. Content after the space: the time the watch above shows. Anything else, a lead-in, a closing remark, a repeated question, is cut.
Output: 7:56:42
